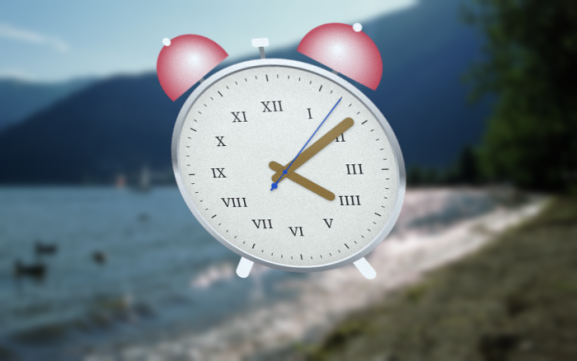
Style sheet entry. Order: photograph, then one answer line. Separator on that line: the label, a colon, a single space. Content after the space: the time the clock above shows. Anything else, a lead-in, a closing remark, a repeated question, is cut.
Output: 4:09:07
